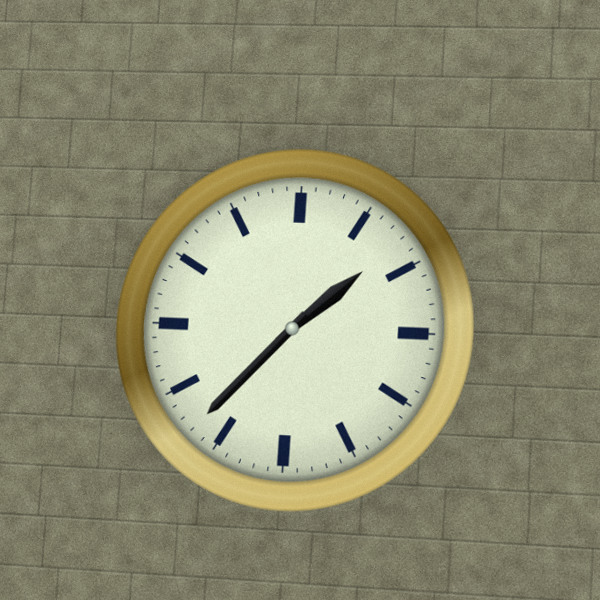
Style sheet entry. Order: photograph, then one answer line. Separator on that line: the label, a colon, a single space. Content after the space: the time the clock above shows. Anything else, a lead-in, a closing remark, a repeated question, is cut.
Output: 1:37
